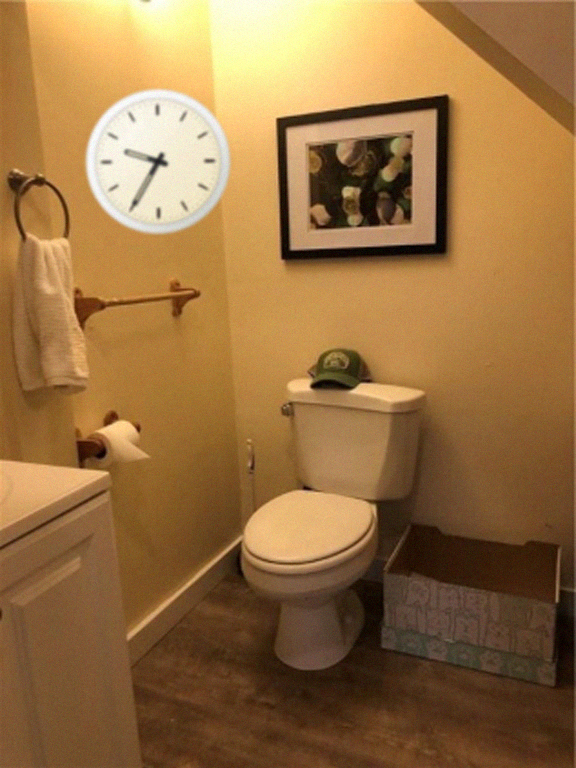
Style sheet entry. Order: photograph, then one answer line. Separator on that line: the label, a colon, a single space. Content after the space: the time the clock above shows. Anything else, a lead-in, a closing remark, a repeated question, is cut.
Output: 9:35
